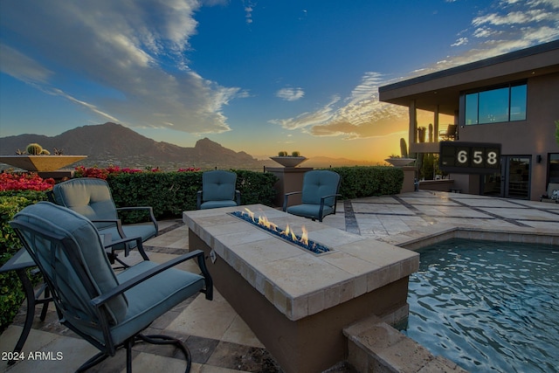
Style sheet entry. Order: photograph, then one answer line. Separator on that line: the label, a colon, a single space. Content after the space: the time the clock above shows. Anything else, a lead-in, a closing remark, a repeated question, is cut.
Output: 6:58
